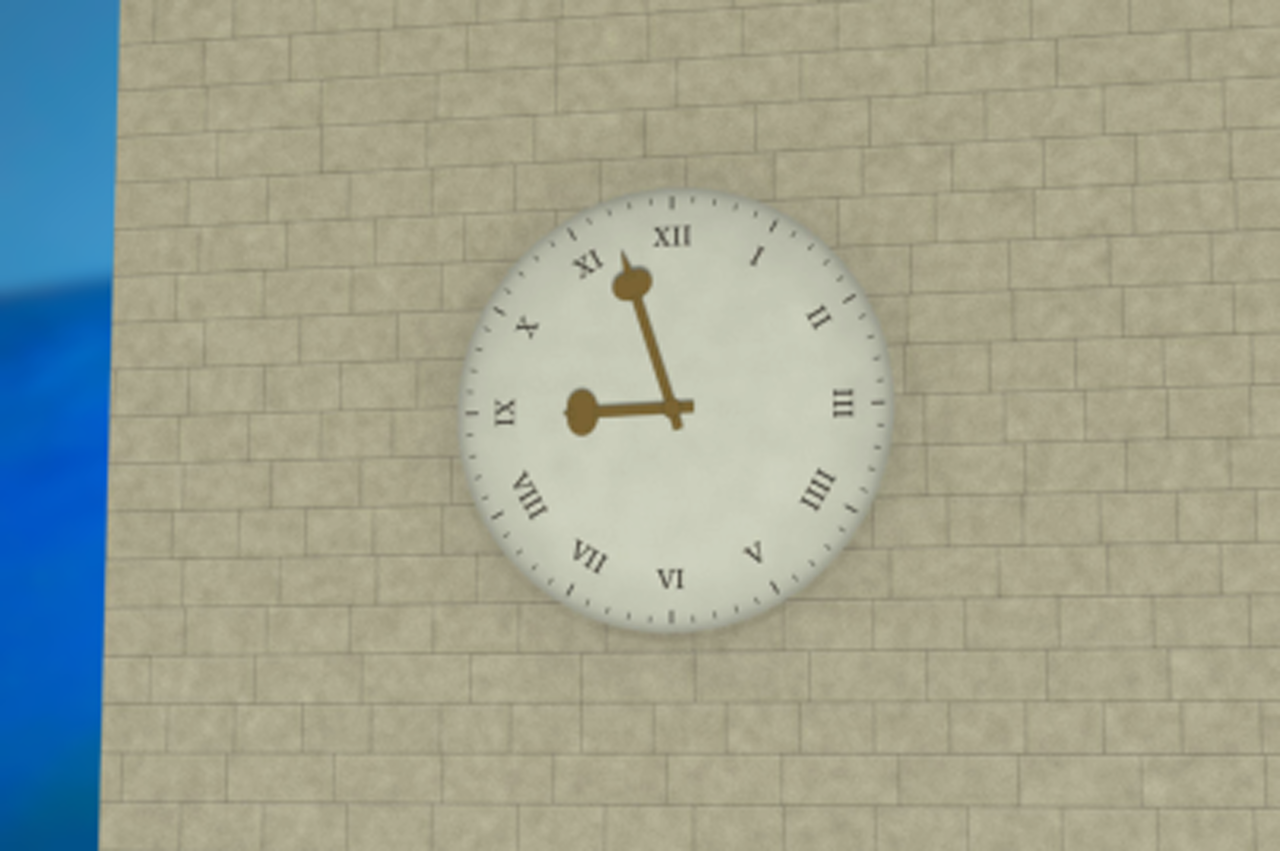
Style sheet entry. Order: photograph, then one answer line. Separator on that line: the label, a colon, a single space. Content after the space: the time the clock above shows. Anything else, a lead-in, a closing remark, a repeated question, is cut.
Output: 8:57
